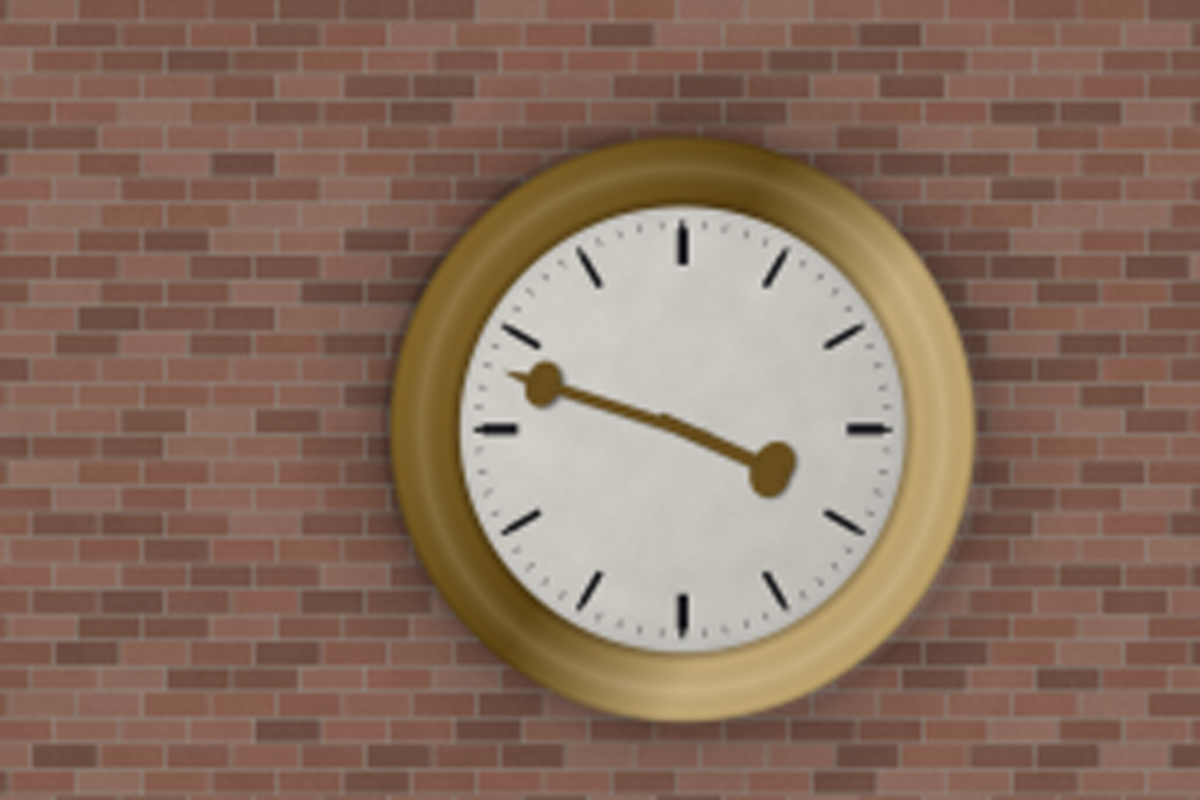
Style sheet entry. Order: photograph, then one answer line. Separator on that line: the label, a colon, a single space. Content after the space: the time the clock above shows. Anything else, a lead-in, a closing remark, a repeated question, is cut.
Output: 3:48
